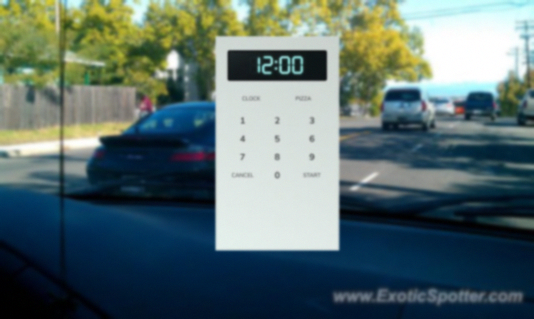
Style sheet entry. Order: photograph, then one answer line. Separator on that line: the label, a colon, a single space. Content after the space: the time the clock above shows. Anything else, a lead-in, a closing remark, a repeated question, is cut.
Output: 12:00
